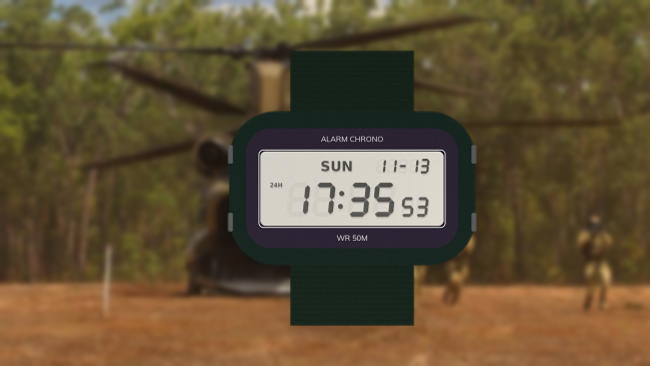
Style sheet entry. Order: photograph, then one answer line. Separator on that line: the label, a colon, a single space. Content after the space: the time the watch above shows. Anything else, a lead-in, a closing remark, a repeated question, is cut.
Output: 17:35:53
